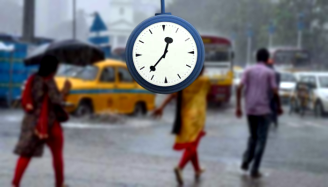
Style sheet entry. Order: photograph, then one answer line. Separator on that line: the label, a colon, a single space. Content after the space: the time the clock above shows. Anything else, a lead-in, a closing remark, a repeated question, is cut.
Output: 12:37
